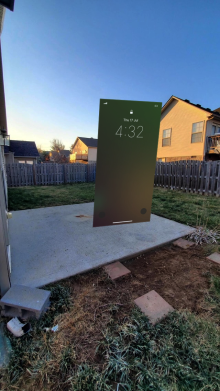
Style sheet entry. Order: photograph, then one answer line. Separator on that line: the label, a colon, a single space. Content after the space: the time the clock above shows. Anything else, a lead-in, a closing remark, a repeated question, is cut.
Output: 4:32
